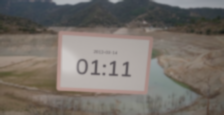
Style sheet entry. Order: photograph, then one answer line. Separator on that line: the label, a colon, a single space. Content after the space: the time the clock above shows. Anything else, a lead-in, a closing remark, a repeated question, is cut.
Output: 1:11
